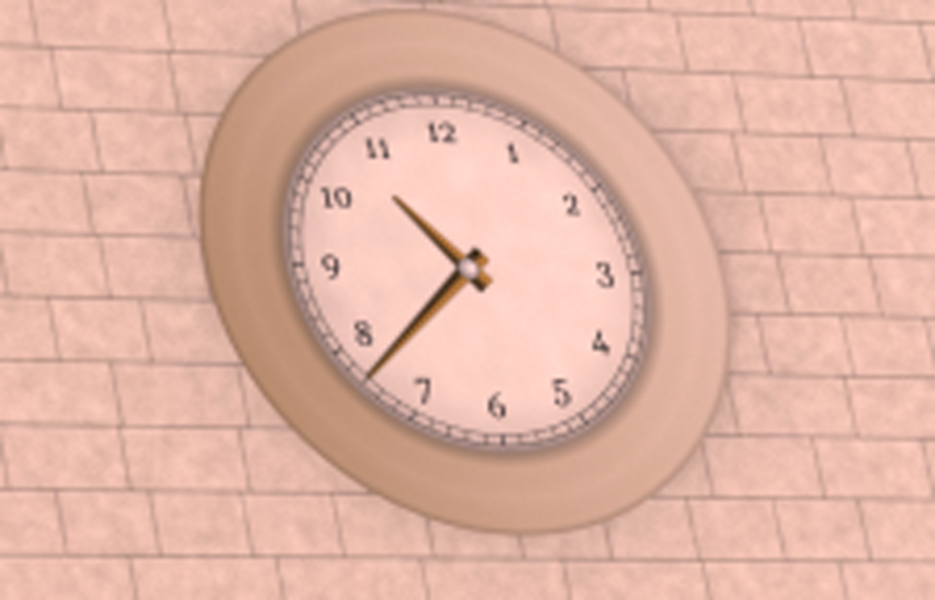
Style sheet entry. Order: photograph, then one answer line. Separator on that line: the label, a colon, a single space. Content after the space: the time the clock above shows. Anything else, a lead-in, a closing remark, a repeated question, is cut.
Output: 10:38
